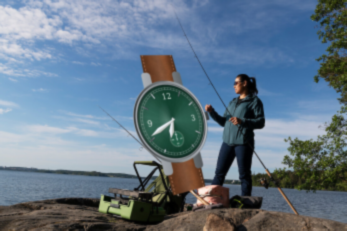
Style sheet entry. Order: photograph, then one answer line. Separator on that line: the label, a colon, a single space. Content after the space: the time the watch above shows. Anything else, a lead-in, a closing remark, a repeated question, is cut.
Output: 6:41
